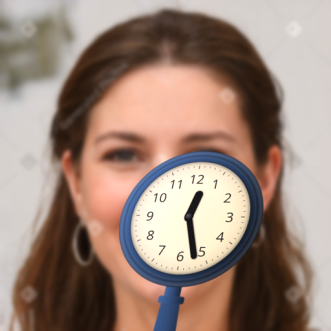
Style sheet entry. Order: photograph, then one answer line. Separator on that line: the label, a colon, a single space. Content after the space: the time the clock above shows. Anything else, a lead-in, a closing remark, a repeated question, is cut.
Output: 12:27
